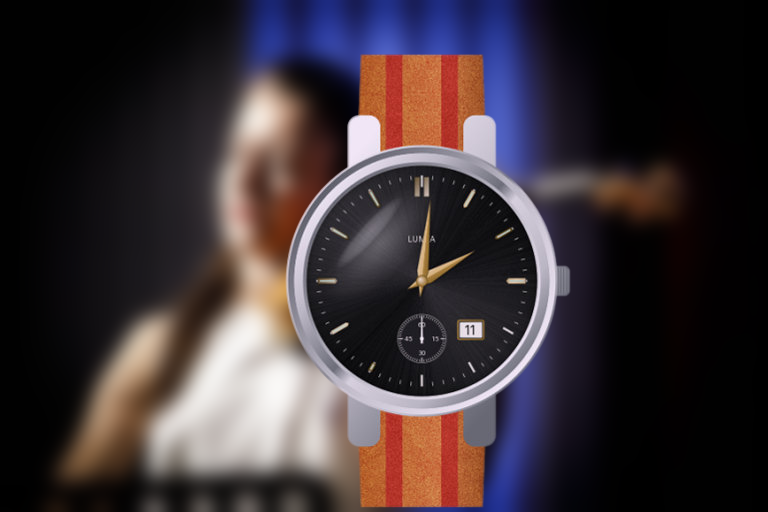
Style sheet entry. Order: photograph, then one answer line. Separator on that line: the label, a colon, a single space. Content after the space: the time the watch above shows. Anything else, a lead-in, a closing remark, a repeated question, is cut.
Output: 2:01
